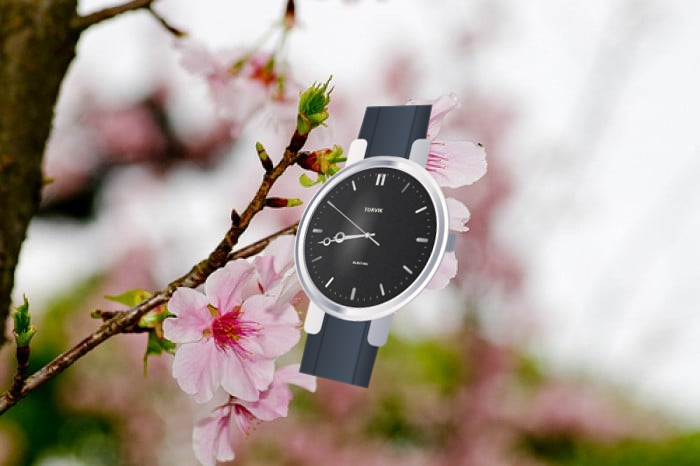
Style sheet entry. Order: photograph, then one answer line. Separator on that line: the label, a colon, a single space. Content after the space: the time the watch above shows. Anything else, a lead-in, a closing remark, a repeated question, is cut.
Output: 8:42:50
